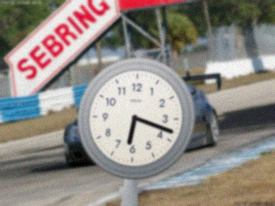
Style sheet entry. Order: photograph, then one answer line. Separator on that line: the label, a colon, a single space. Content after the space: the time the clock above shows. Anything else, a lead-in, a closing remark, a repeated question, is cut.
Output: 6:18
